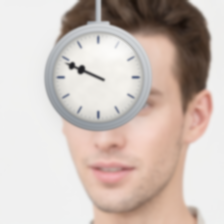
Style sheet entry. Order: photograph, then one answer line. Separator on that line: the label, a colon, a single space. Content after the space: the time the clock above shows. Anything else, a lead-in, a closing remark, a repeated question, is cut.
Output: 9:49
